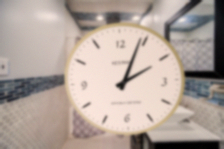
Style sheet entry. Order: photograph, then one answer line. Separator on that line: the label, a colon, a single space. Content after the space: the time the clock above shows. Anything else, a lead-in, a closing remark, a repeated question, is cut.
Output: 2:04
